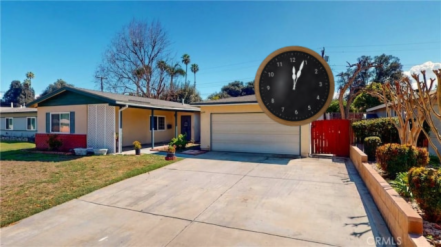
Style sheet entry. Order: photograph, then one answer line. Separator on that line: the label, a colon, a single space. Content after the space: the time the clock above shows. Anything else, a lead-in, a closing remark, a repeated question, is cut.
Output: 12:04
